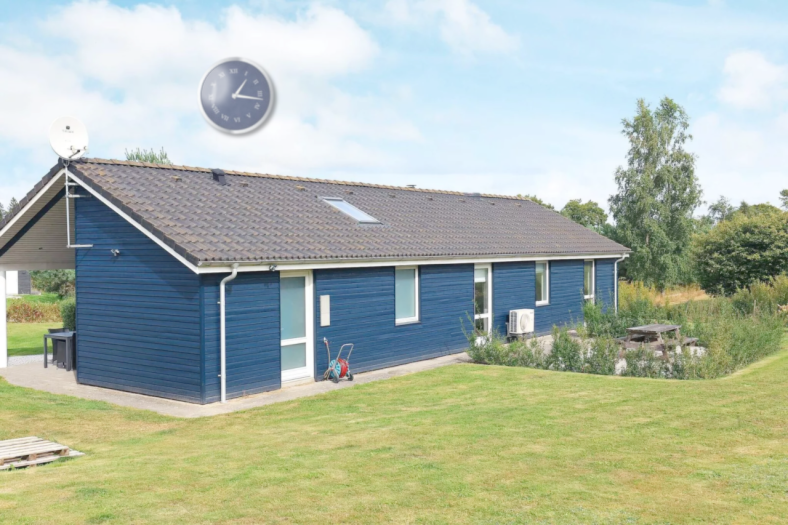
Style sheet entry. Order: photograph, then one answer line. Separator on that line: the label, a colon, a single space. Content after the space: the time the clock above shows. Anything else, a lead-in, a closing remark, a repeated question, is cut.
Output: 1:17
